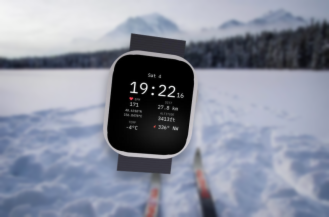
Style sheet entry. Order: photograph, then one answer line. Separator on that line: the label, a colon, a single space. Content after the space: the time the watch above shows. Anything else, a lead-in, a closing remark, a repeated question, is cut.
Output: 19:22
